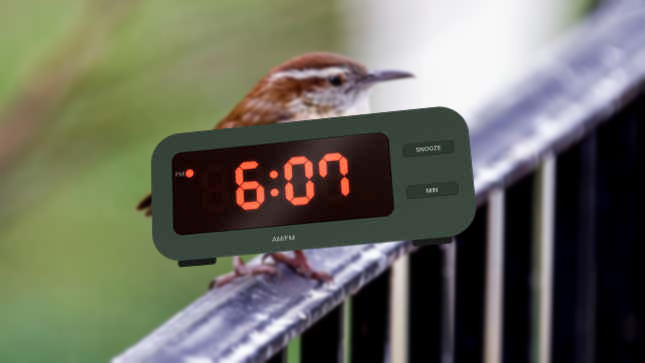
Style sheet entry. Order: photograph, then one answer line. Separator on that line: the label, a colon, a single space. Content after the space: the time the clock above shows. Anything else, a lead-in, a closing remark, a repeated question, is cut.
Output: 6:07
